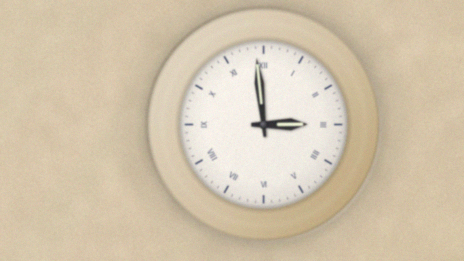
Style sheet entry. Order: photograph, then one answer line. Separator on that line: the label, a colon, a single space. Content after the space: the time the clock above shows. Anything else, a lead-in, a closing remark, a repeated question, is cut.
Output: 2:59
